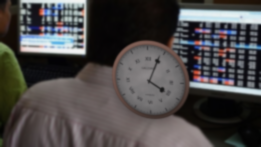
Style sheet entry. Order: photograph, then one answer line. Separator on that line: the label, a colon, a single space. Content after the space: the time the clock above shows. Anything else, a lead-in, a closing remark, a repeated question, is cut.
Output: 4:04
